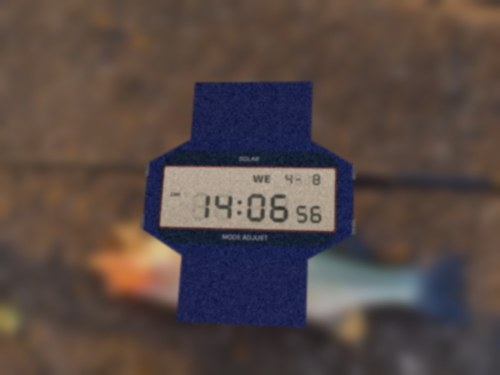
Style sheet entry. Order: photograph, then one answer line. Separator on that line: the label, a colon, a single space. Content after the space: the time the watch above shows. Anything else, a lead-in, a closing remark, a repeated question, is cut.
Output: 14:06:56
